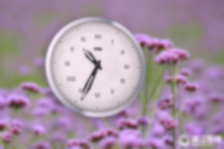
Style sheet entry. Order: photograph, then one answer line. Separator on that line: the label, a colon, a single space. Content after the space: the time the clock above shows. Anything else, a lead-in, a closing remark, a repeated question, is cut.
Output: 10:34
